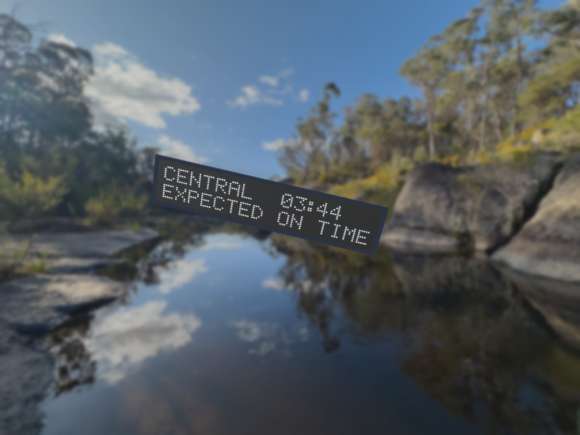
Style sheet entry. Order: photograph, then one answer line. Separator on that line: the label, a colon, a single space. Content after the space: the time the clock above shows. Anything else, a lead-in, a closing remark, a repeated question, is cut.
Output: 3:44
